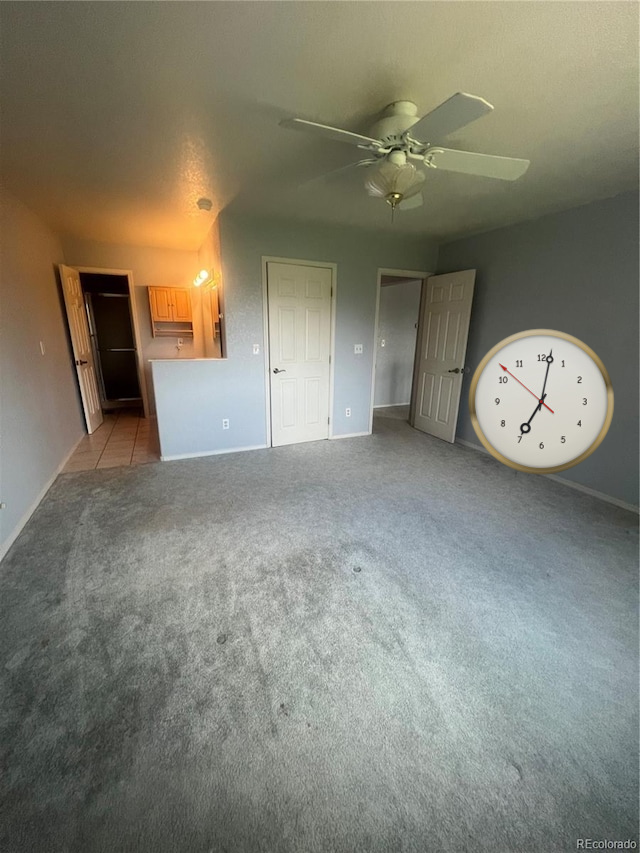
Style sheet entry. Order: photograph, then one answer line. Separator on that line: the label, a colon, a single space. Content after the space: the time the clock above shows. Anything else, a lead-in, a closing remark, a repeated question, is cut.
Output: 7:01:52
